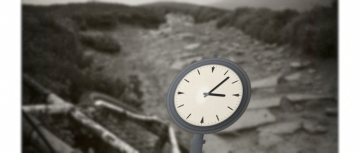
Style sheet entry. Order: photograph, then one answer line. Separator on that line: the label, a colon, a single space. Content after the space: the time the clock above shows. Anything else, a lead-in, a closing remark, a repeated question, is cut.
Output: 3:07
